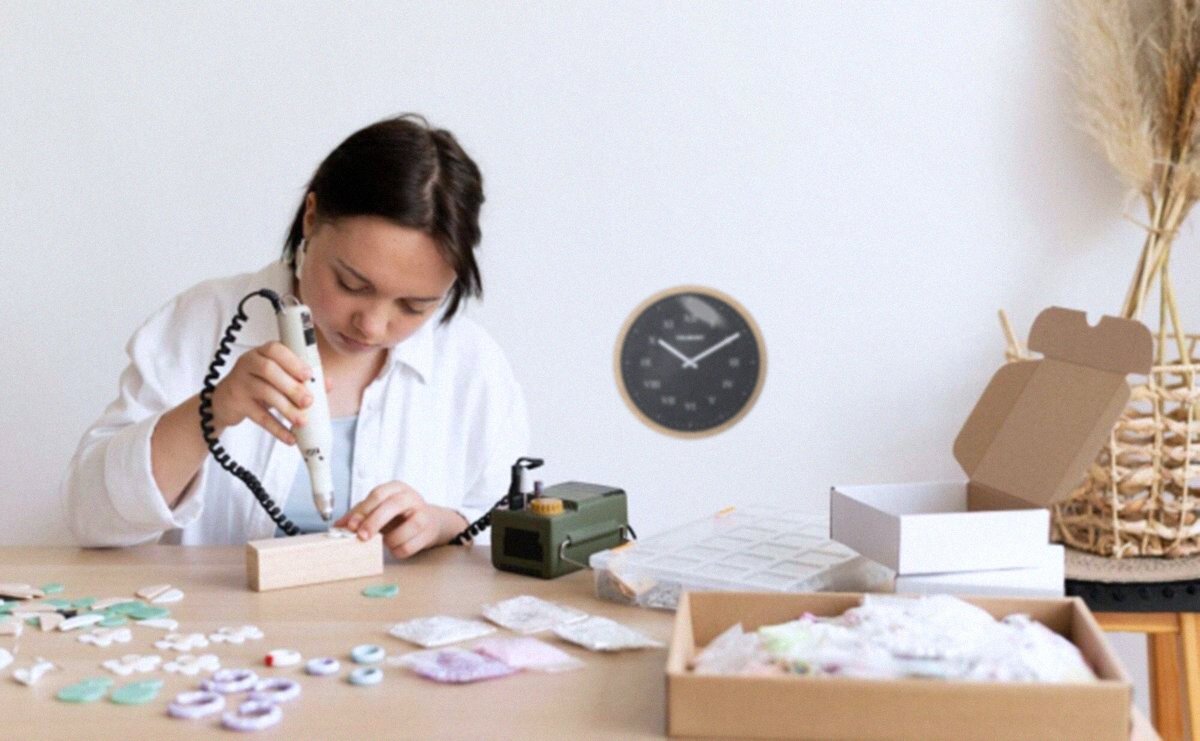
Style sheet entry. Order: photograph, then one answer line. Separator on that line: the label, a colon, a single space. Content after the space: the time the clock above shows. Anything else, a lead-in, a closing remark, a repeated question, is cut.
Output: 10:10
